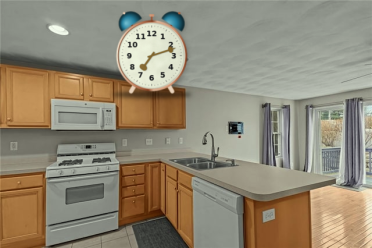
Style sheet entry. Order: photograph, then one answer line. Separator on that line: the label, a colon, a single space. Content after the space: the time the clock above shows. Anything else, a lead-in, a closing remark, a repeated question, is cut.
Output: 7:12
